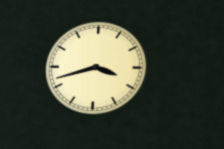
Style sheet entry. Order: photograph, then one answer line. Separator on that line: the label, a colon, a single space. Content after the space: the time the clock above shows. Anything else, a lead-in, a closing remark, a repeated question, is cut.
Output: 3:42
